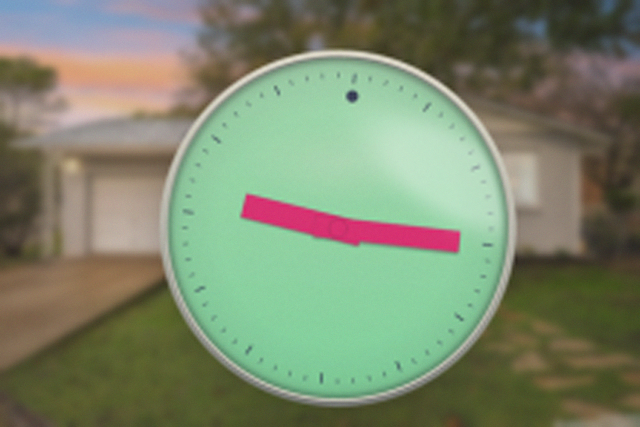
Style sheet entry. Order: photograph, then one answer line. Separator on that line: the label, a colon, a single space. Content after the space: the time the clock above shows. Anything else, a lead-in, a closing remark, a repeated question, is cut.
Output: 9:15
